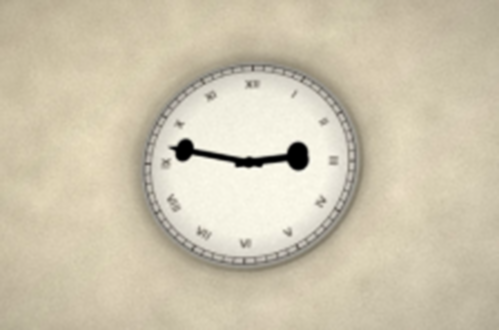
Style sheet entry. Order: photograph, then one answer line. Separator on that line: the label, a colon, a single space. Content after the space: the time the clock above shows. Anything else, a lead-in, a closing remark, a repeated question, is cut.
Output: 2:47
